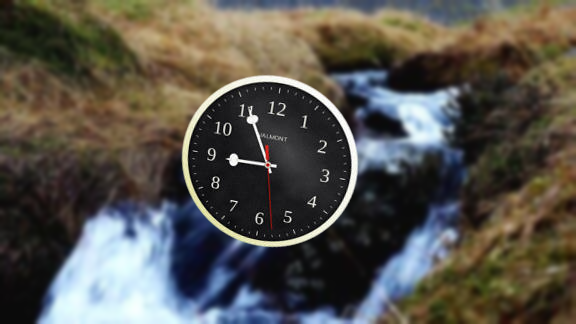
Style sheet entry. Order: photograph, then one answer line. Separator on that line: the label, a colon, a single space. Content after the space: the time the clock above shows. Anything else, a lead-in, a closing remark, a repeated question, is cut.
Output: 8:55:28
